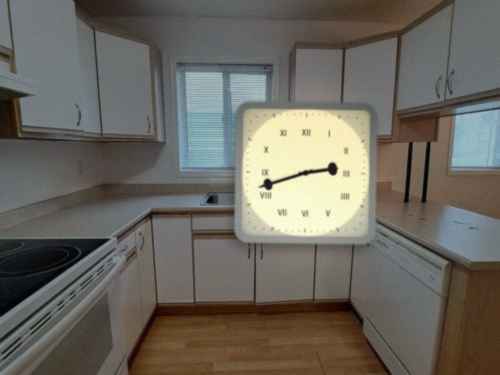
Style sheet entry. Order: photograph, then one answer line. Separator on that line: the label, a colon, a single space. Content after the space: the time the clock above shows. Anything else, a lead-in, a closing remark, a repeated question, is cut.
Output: 2:42
